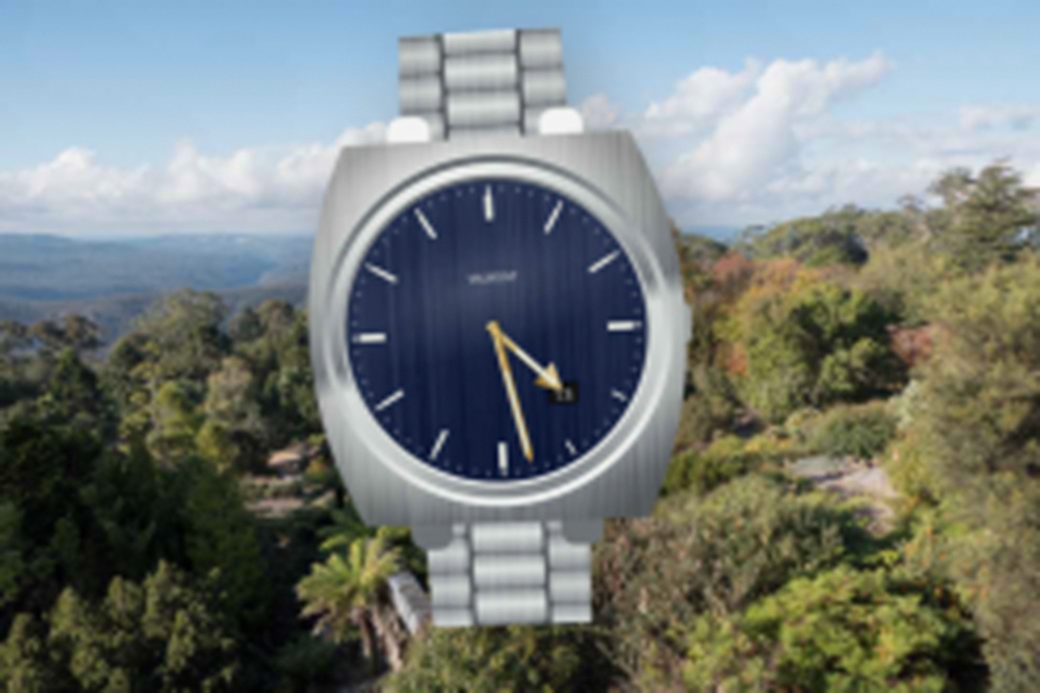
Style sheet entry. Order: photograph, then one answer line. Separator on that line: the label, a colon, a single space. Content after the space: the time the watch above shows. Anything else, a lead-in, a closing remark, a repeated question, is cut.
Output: 4:28
